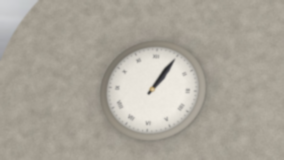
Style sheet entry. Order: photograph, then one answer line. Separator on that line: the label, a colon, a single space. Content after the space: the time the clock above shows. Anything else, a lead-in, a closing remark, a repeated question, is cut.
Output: 1:05
